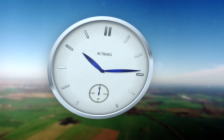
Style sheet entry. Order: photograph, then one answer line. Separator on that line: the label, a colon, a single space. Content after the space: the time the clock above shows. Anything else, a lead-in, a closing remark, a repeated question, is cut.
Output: 10:14
